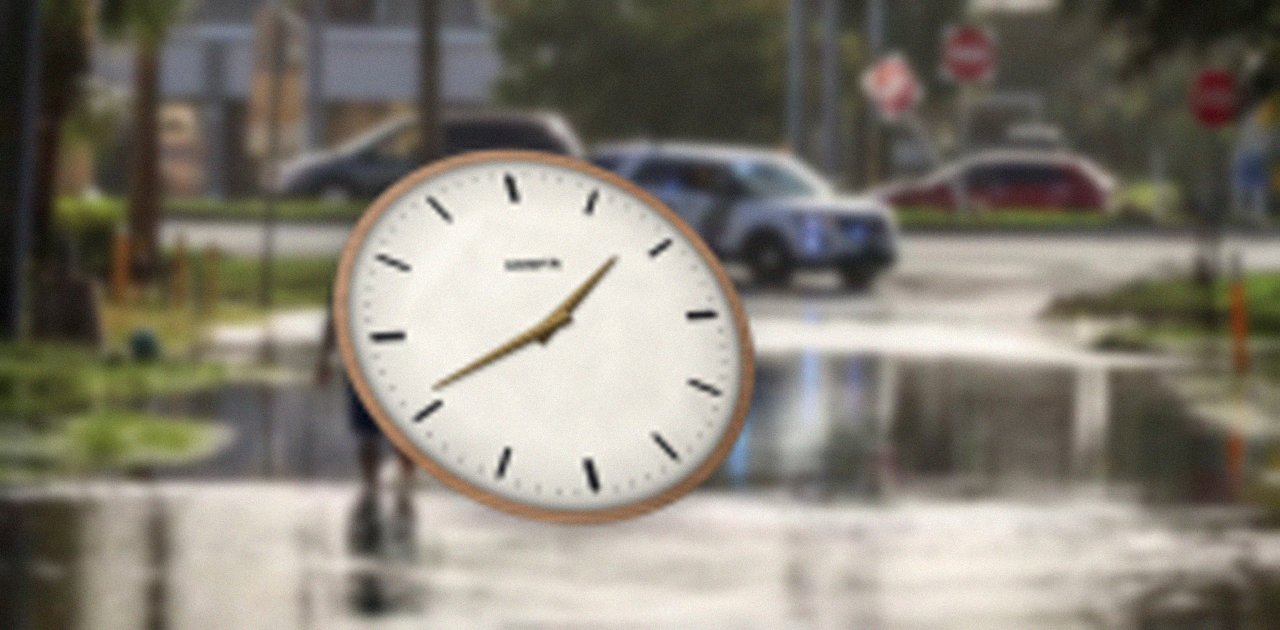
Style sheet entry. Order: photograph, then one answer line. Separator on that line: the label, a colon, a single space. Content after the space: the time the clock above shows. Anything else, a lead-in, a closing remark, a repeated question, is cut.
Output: 1:41
